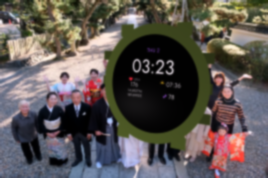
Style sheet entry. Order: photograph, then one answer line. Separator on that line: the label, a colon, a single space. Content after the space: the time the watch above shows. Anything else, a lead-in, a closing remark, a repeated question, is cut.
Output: 3:23
